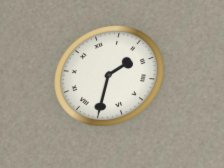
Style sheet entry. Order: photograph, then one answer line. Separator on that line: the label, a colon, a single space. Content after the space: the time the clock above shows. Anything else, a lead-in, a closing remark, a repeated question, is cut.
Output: 2:35
